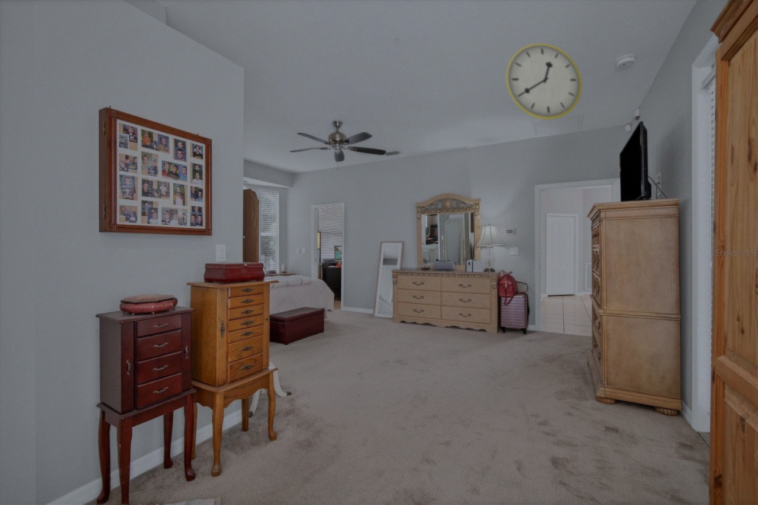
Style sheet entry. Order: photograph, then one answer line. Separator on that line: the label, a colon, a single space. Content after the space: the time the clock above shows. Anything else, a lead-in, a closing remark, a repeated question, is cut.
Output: 12:40
